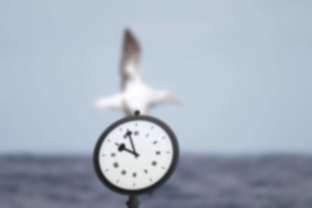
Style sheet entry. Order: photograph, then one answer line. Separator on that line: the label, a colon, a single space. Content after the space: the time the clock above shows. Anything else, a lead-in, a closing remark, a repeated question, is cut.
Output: 9:57
